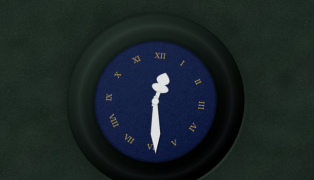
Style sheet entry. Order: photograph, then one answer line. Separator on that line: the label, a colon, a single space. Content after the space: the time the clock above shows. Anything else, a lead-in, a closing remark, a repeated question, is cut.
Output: 12:29
